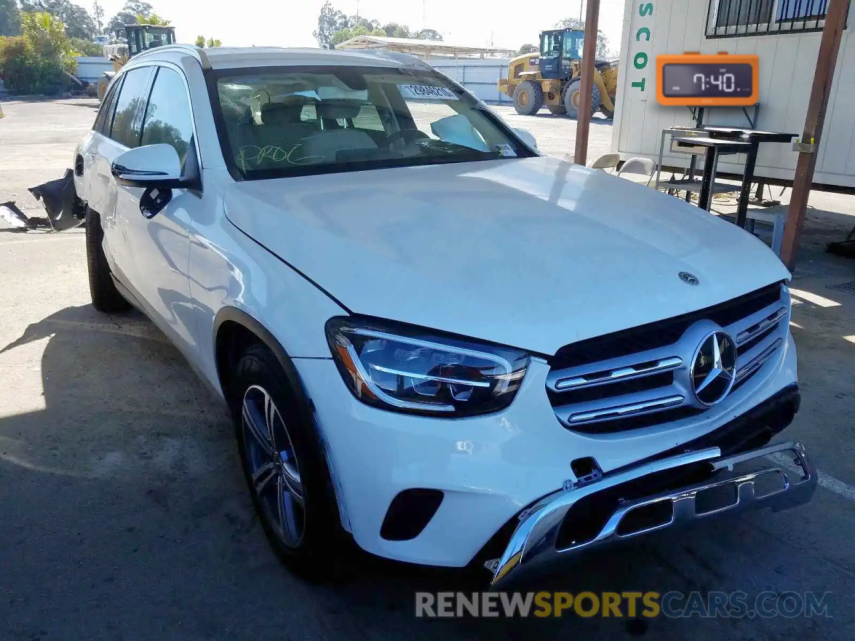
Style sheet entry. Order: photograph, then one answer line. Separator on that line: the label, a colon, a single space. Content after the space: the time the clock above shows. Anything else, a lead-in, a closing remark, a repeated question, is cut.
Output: 7:40
